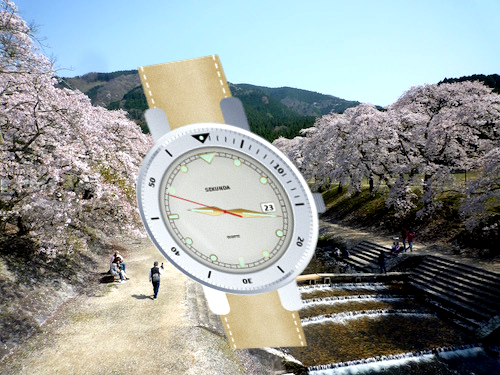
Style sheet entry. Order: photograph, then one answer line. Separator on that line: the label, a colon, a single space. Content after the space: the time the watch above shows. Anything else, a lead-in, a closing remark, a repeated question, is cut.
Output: 9:16:49
